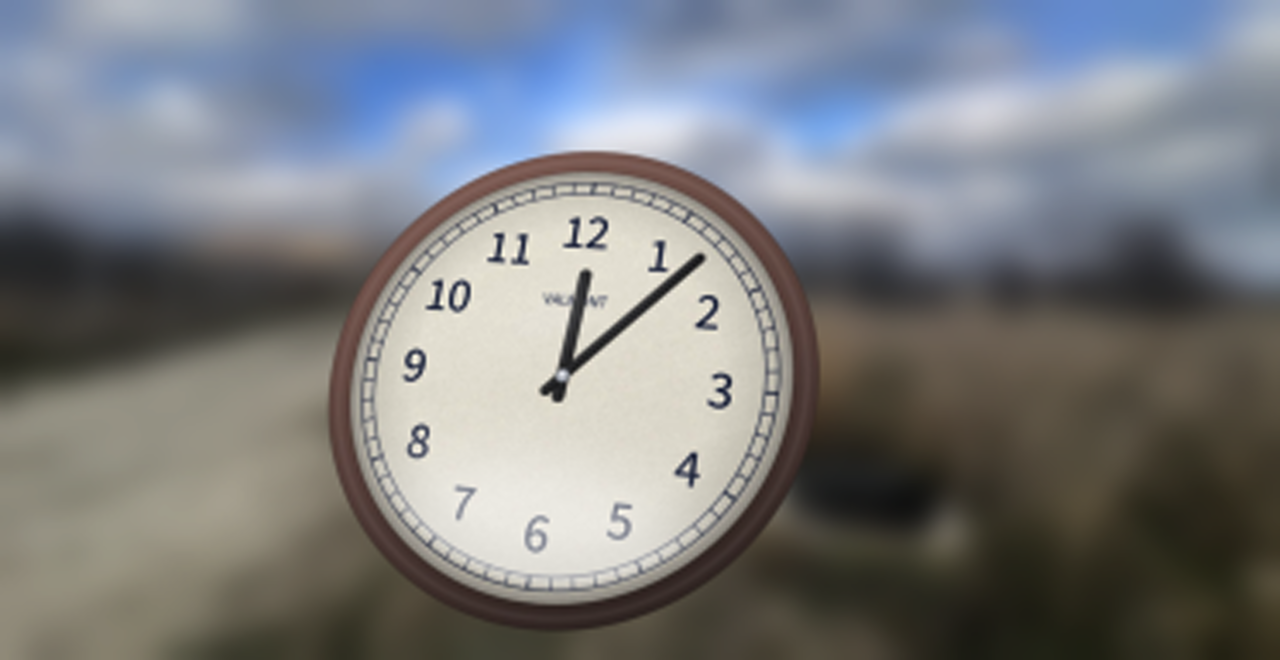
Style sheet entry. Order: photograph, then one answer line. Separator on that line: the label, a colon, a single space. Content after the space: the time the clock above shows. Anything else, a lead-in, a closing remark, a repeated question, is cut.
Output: 12:07
